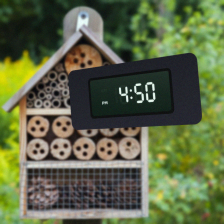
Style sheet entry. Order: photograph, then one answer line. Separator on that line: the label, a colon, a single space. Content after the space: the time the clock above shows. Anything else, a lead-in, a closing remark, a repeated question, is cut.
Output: 4:50
